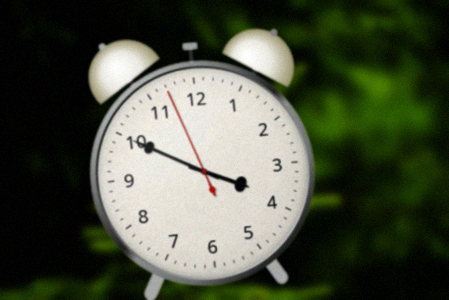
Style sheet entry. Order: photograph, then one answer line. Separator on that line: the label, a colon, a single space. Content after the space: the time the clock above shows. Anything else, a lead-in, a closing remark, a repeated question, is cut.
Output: 3:49:57
